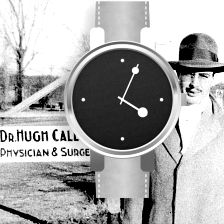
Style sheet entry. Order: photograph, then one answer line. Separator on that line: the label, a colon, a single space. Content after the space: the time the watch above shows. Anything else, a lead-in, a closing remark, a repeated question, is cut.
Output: 4:04
